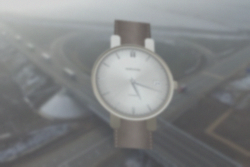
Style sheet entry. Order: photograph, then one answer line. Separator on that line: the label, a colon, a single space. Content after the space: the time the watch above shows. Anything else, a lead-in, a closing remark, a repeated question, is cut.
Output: 5:18
